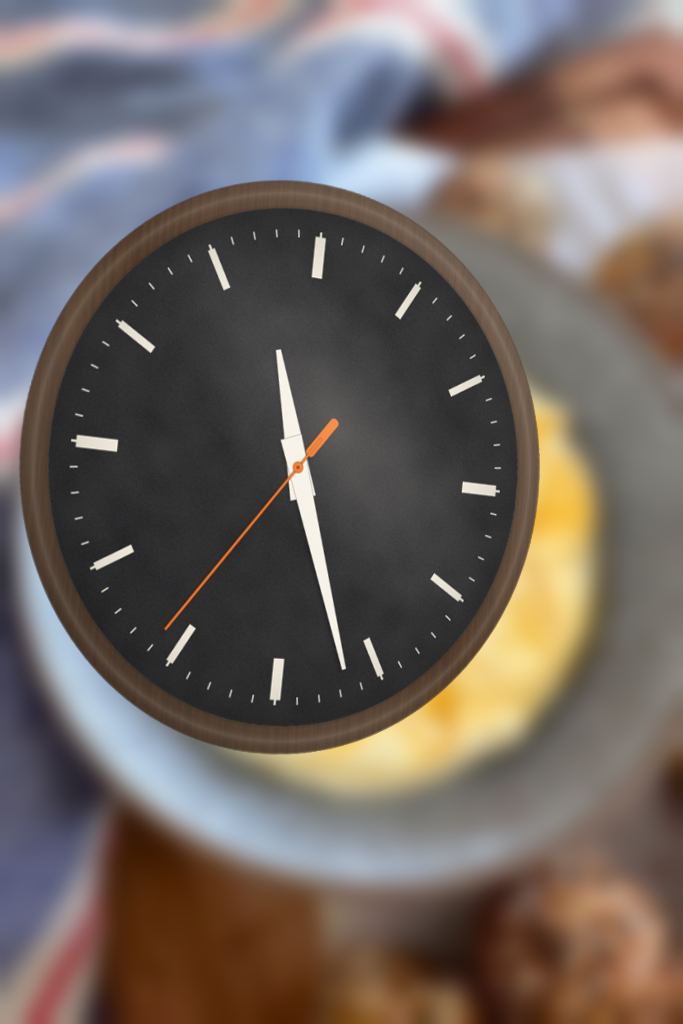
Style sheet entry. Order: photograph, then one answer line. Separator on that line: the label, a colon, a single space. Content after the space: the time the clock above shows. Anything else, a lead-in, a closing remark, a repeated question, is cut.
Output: 11:26:36
